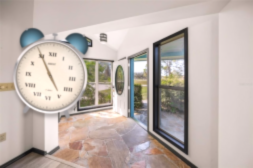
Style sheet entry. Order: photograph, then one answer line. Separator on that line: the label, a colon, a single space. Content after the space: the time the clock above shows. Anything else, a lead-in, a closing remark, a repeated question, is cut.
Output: 4:55
